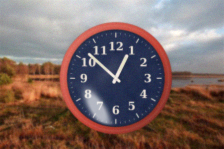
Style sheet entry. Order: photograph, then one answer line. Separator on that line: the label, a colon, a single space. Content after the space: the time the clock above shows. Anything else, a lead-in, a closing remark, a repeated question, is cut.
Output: 12:52
